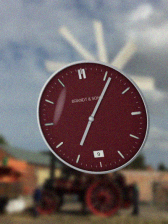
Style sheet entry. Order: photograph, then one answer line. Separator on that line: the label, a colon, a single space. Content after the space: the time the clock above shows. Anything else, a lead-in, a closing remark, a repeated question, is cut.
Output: 7:06
